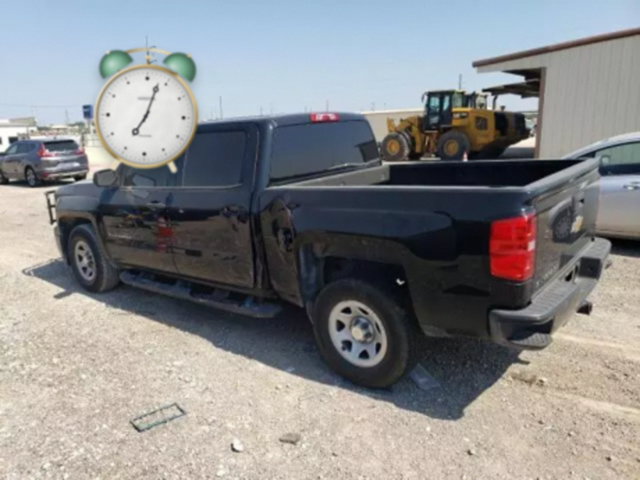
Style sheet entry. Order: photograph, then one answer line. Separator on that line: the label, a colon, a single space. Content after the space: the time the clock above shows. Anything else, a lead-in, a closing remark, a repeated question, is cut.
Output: 7:03
